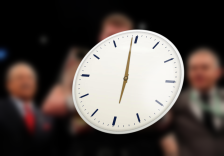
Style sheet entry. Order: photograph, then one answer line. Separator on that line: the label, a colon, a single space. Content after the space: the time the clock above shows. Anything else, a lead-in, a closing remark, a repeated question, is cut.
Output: 5:59
